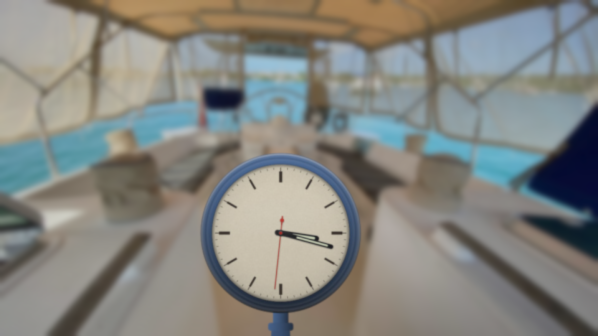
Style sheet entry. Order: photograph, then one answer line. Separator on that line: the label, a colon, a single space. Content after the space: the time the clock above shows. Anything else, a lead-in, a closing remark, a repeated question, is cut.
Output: 3:17:31
